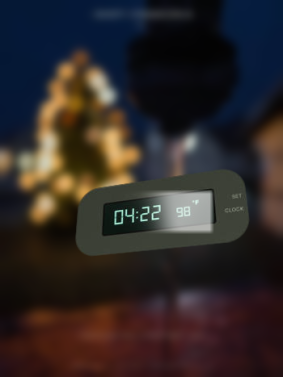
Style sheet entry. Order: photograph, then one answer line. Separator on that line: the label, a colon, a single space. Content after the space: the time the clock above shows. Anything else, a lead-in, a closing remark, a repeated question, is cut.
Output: 4:22
